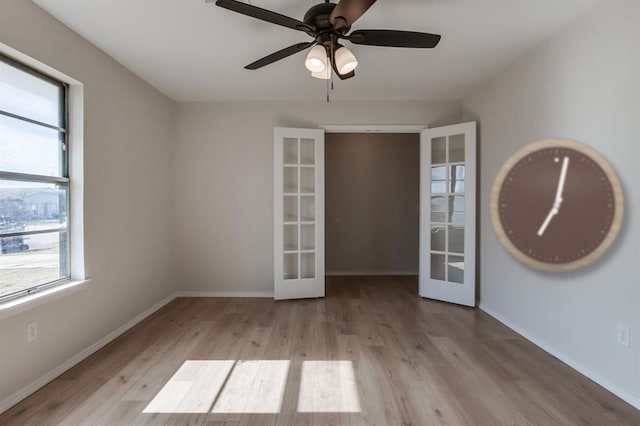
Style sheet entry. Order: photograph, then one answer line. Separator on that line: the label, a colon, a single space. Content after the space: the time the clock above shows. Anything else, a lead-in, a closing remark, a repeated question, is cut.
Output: 7:02
